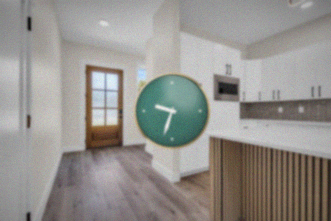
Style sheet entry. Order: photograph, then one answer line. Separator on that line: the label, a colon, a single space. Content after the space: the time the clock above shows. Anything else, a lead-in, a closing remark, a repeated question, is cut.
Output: 9:33
